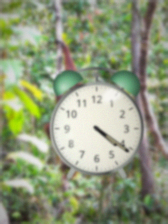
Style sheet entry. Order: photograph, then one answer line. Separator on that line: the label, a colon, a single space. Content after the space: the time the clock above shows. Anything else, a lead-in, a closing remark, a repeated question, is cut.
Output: 4:21
